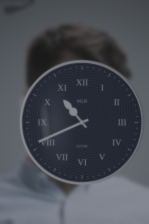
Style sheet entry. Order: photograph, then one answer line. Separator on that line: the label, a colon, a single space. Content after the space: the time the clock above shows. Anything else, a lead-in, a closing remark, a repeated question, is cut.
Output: 10:41
